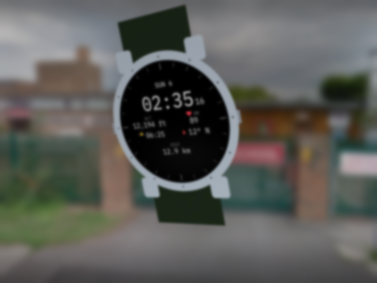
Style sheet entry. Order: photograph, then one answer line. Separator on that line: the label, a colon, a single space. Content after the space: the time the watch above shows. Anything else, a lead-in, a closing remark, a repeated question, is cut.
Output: 2:35
